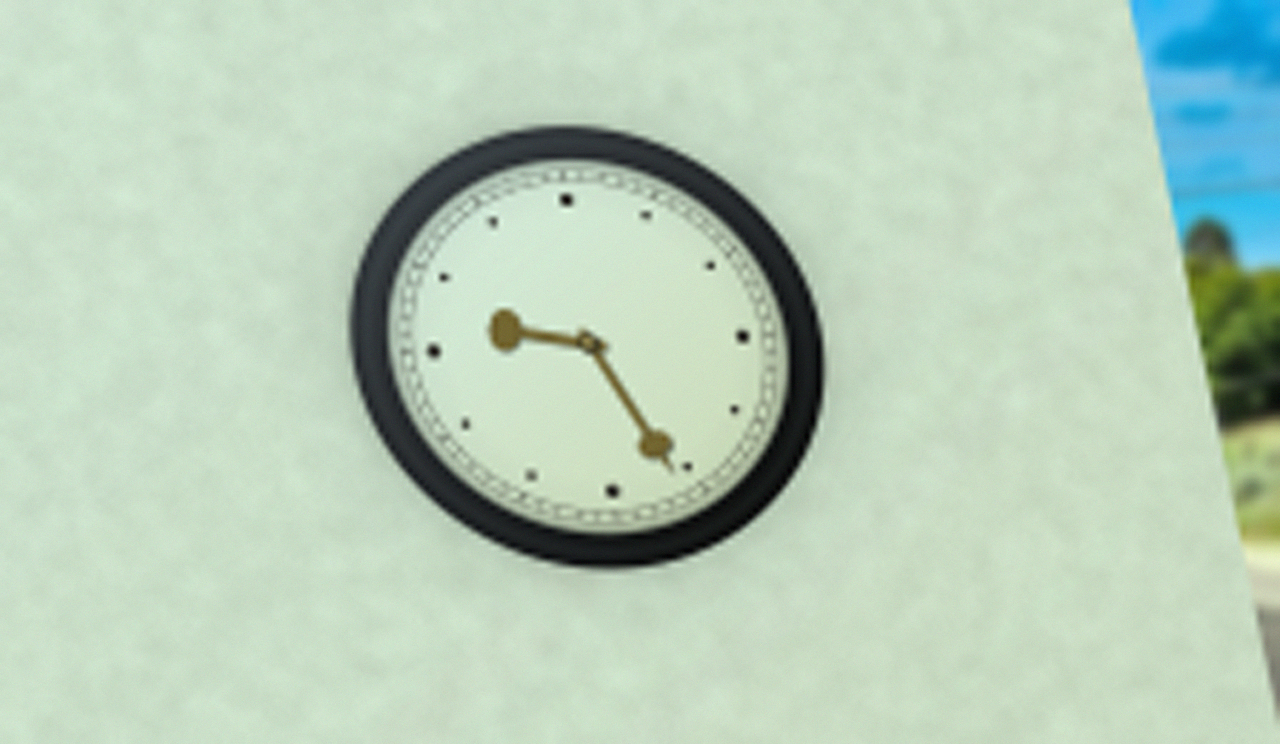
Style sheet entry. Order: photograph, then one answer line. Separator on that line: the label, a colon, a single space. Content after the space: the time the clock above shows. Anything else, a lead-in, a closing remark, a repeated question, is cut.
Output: 9:26
